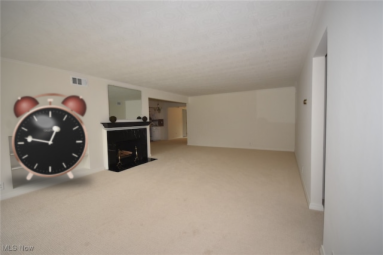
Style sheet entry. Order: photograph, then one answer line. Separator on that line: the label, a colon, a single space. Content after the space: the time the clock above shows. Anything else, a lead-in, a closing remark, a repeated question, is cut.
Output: 12:47
